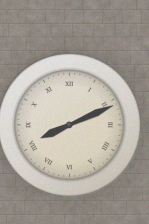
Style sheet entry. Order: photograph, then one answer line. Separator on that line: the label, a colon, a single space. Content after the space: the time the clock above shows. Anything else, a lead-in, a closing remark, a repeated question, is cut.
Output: 8:11
